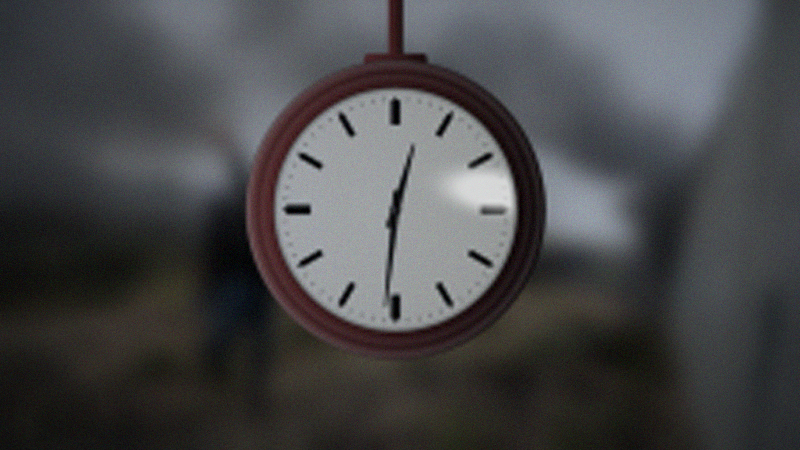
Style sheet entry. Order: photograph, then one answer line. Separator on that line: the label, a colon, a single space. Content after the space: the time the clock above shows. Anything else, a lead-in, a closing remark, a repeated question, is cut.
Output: 12:31
